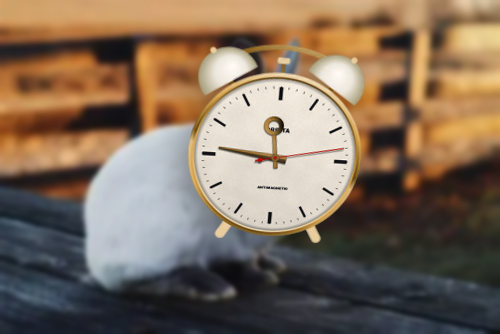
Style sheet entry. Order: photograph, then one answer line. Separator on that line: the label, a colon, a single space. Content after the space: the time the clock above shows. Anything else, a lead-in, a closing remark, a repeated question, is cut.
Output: 11:46:13
